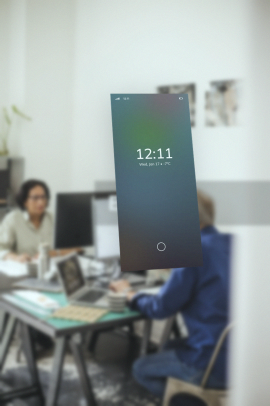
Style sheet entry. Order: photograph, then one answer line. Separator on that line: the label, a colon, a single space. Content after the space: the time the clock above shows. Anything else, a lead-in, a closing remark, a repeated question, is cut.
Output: 12:11
